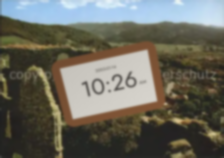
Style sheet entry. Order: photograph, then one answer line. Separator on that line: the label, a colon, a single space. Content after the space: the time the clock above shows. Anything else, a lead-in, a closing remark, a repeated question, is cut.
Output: 10:26
